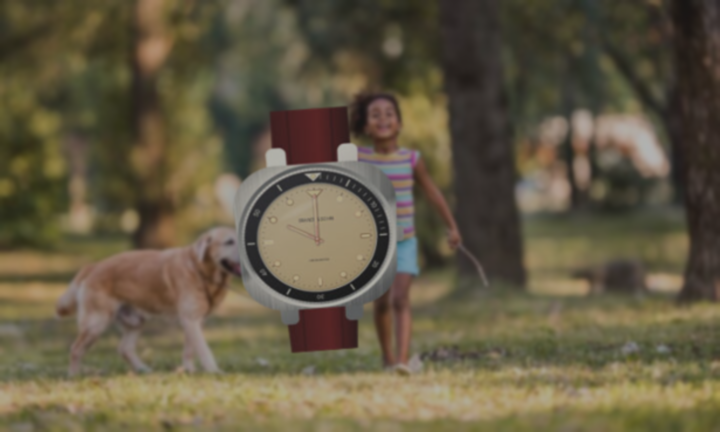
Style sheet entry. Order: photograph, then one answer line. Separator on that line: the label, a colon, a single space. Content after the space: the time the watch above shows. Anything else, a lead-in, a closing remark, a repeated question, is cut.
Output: 10:00
